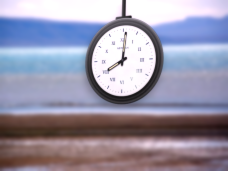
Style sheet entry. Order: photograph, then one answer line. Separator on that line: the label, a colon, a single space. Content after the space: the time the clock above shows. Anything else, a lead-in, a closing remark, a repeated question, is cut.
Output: 8:01
